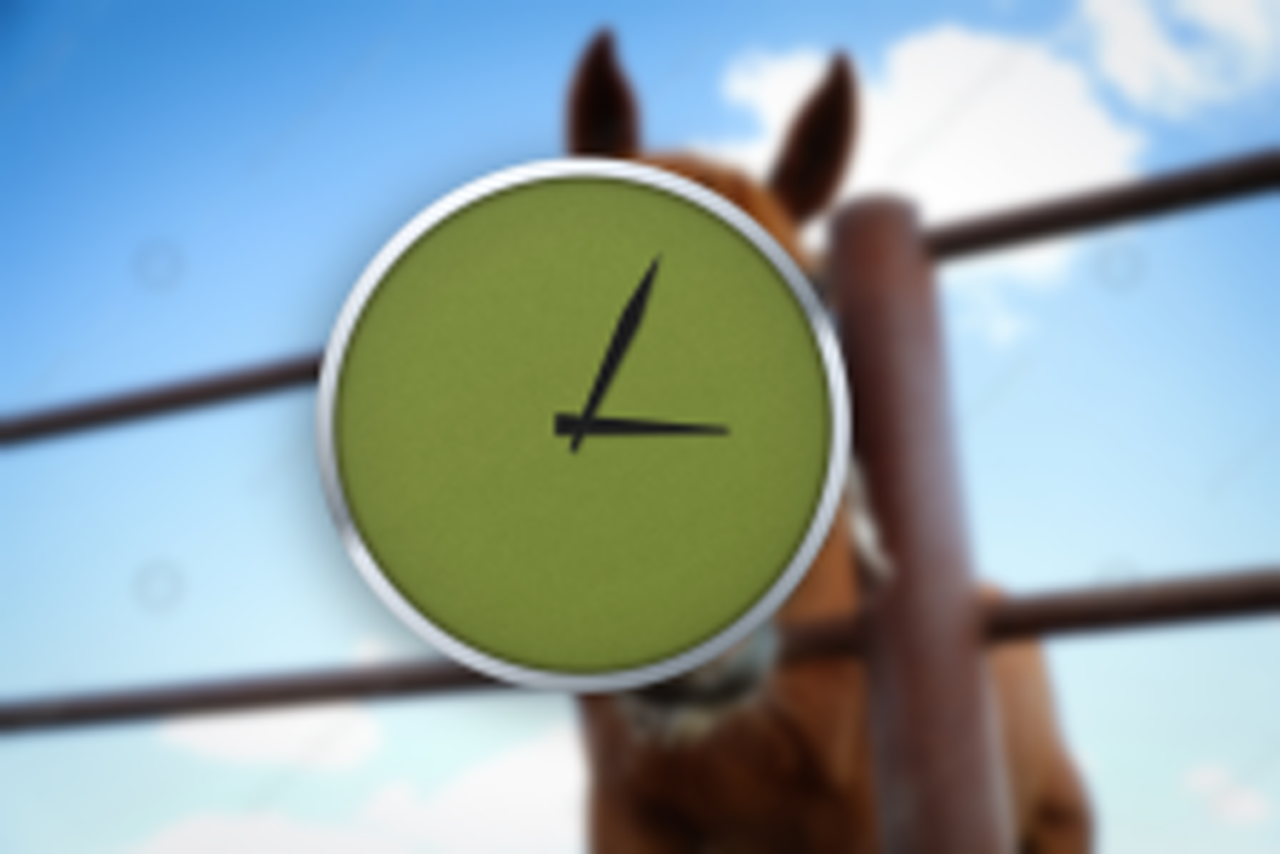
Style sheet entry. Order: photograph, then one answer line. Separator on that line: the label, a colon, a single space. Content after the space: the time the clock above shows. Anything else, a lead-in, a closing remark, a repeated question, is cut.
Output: 3:04
